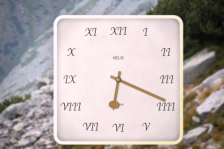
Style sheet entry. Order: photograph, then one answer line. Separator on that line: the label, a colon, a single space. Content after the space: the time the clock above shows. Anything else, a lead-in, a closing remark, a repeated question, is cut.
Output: 6:19
